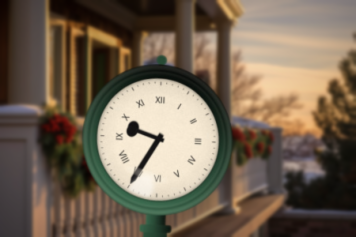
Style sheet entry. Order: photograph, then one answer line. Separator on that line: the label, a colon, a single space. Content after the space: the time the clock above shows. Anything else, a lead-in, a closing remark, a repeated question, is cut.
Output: 9:35
